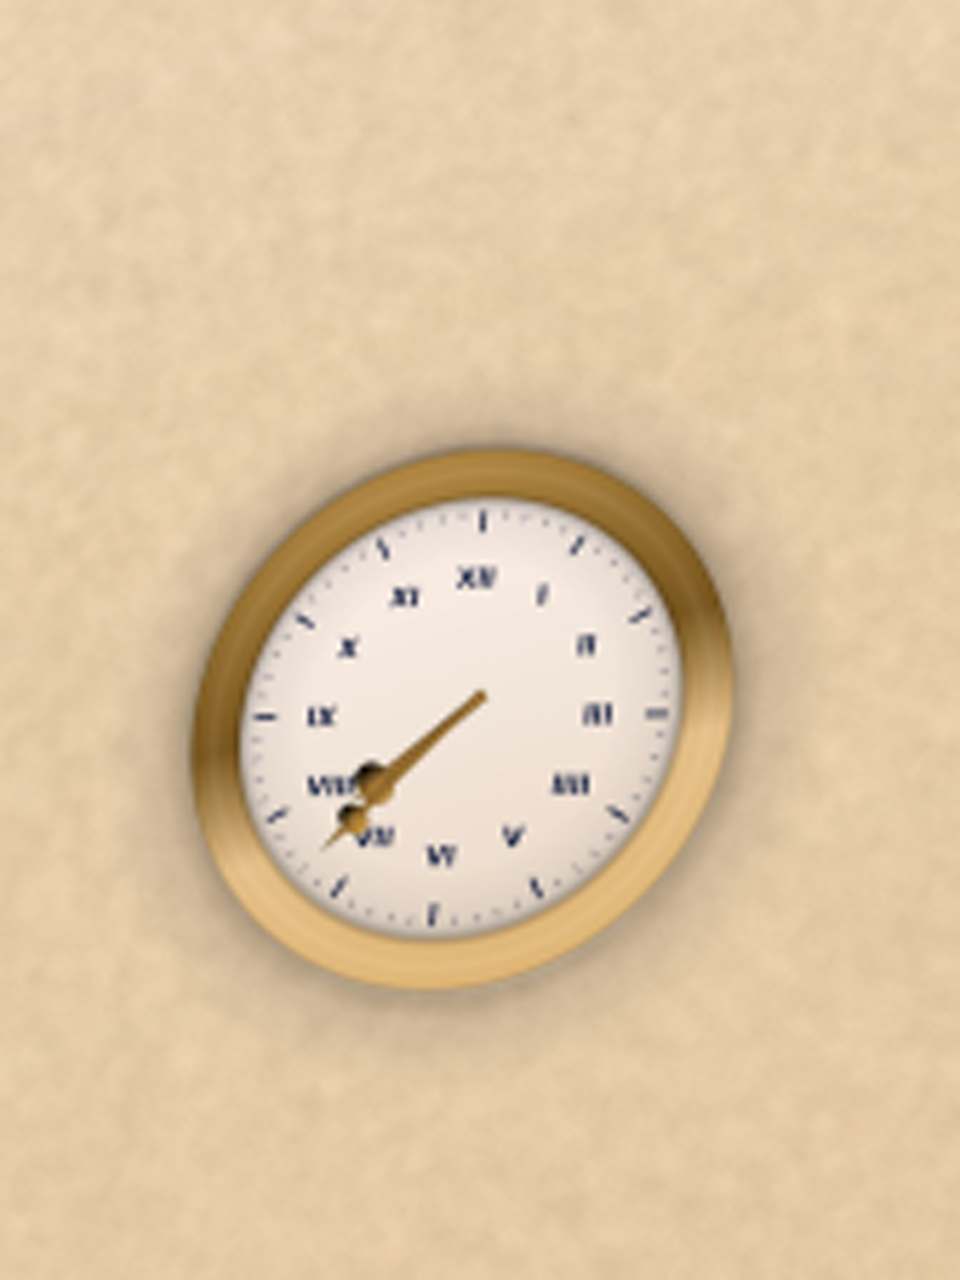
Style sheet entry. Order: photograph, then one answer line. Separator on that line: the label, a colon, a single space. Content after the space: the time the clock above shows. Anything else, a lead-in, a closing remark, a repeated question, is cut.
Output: 7:37
